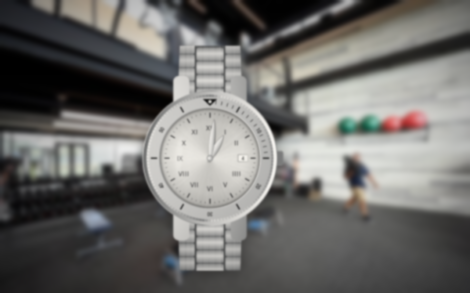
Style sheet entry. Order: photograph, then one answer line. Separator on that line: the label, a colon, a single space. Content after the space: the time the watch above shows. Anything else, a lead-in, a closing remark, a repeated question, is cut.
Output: 1:01
